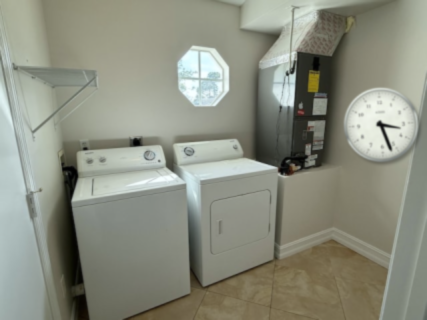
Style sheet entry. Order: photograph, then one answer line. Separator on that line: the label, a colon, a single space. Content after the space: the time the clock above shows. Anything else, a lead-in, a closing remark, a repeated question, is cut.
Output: 3:27
